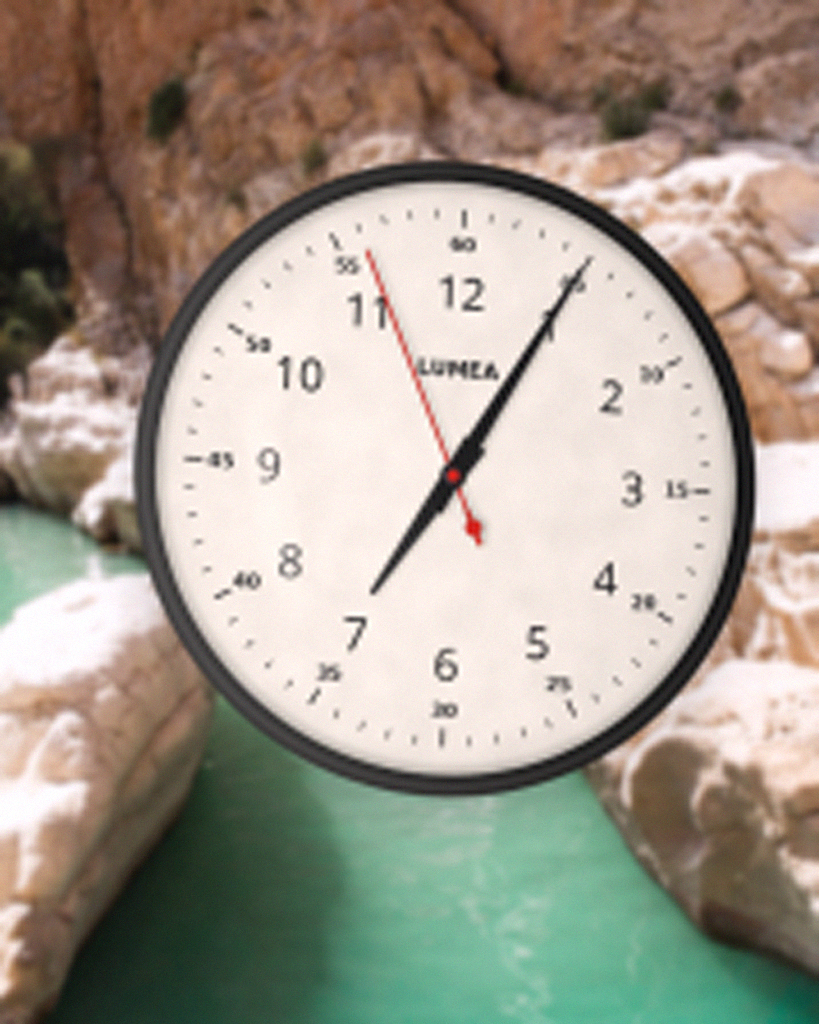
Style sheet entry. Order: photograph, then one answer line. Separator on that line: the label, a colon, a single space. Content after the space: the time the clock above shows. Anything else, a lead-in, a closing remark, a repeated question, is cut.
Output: 7:04:56
